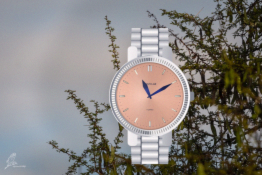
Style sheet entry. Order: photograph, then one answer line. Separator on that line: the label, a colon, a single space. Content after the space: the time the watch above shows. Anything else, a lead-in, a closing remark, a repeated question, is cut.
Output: 11:10
